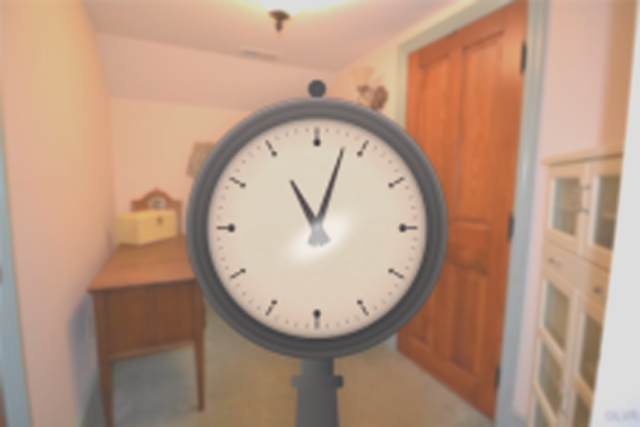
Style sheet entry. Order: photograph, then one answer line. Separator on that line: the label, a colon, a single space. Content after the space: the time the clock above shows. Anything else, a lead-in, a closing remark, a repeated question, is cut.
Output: 11:03
